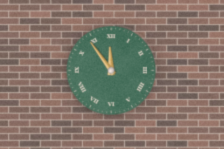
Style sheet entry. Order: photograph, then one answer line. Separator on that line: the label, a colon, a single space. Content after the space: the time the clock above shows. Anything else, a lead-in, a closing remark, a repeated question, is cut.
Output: 11:54
